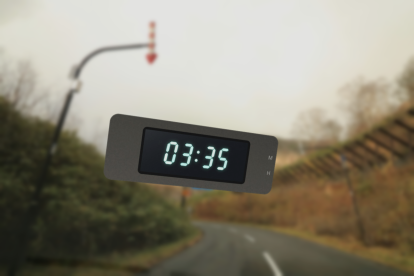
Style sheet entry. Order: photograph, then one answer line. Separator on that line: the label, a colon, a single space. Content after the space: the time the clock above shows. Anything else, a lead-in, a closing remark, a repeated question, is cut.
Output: 3:35
